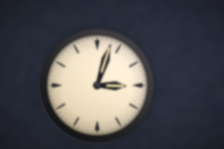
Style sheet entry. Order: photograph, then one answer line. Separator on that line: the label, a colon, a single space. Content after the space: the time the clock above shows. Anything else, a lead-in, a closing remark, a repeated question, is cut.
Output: 3:03
